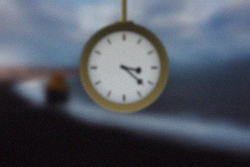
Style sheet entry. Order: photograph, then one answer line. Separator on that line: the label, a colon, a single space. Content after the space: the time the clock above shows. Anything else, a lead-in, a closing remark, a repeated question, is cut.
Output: 3:22
